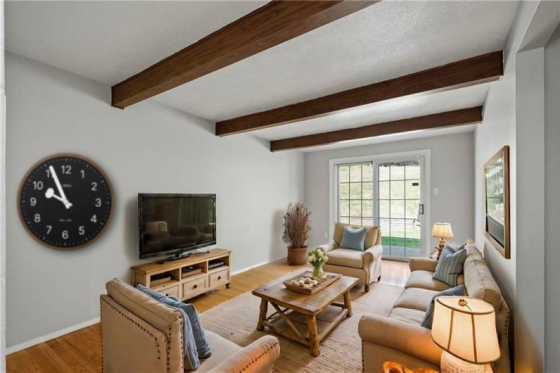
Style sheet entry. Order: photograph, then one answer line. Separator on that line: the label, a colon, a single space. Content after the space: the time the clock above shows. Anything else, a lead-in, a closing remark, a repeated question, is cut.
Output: 9:56
